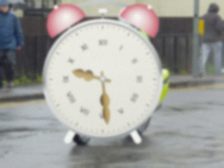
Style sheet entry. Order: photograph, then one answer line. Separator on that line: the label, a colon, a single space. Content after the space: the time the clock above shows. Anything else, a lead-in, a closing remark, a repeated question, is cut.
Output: 9:29
